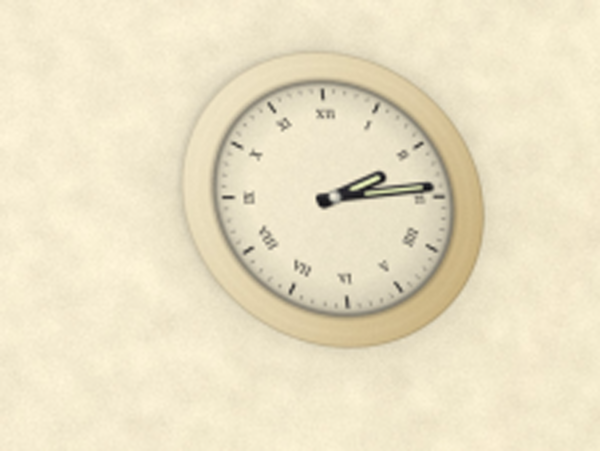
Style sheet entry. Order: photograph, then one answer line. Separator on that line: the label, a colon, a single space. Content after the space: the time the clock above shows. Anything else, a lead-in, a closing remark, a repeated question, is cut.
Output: 2:14
